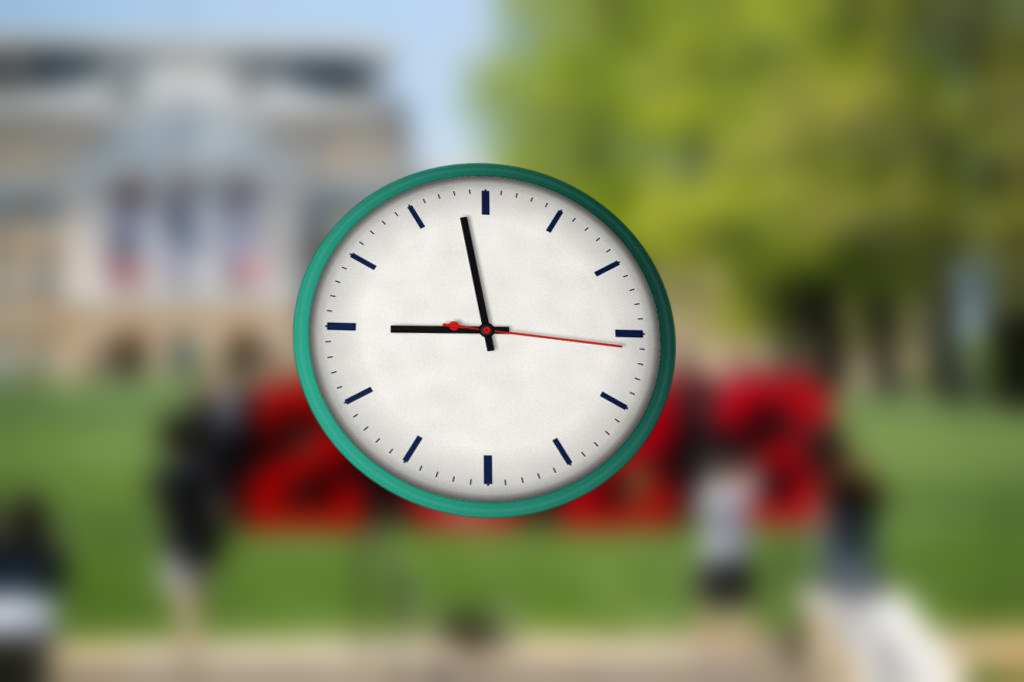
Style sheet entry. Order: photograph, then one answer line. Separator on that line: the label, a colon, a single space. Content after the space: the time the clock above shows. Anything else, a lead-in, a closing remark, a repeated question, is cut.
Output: 8:58:16
